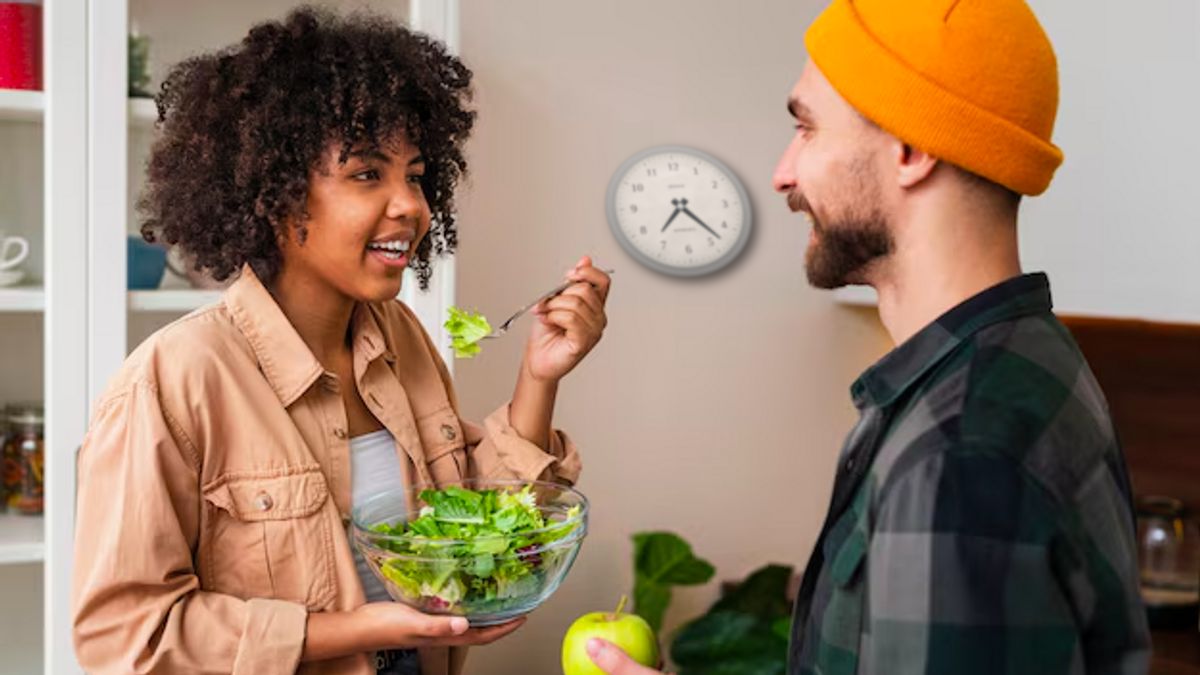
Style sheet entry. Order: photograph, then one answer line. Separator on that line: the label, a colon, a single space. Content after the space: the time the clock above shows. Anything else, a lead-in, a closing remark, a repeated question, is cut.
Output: 7:23
